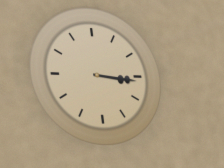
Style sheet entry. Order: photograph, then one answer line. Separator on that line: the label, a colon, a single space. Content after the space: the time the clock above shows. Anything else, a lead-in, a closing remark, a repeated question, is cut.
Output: 3:16
